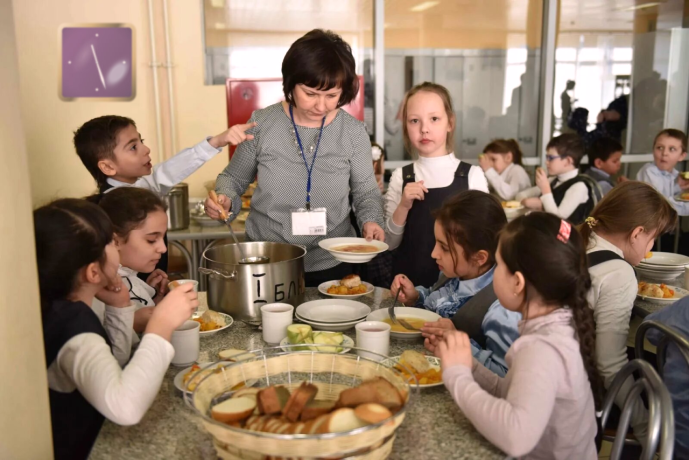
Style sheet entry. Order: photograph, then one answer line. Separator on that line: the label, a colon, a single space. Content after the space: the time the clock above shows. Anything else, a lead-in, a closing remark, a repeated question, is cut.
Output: 11:27
